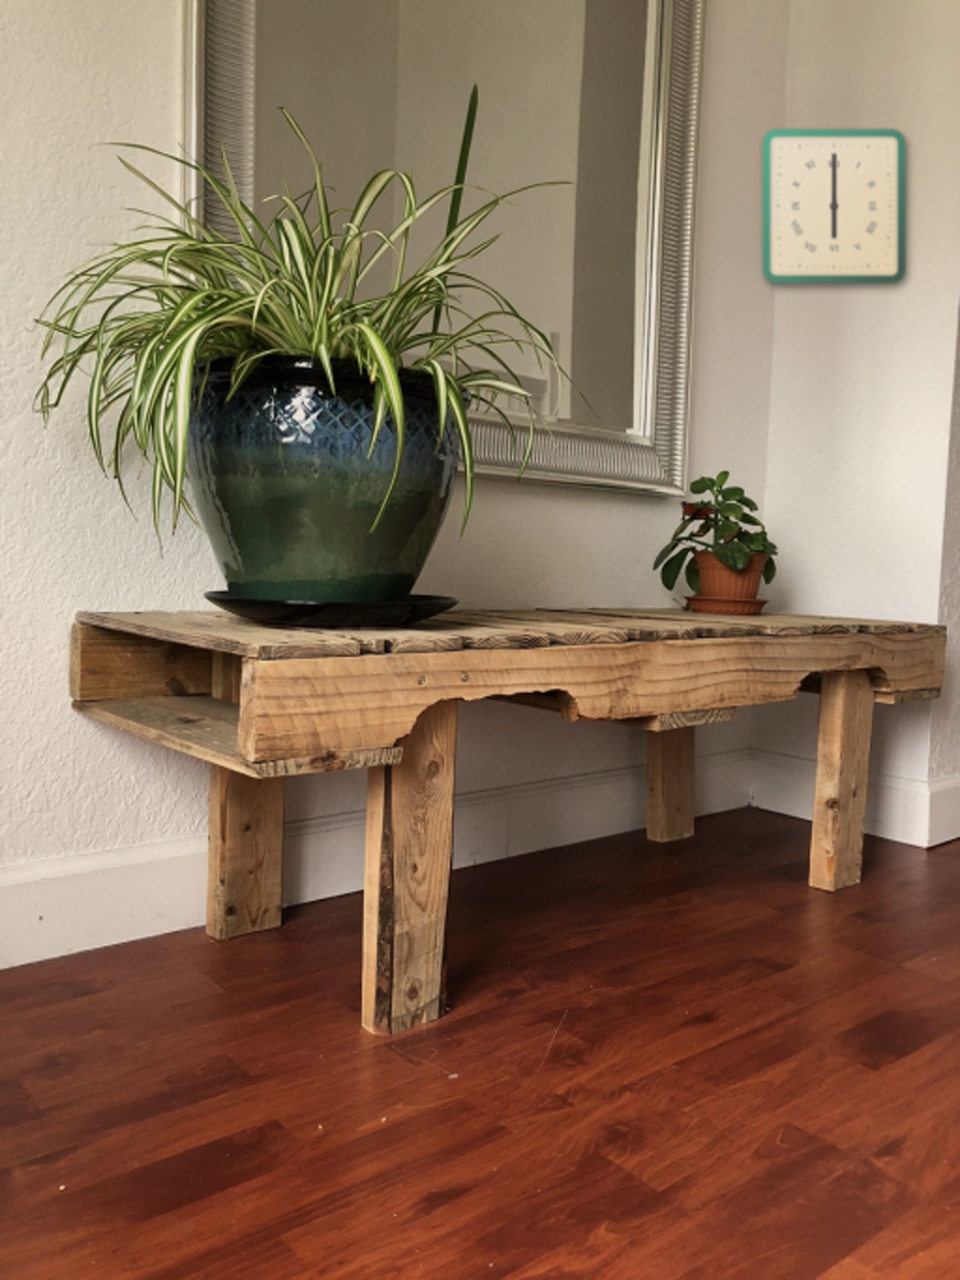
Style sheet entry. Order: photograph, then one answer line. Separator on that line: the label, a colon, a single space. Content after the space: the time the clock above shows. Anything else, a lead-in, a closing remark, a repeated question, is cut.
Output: 6:00
